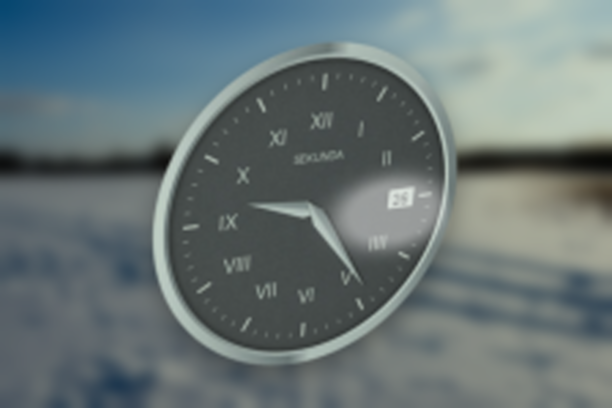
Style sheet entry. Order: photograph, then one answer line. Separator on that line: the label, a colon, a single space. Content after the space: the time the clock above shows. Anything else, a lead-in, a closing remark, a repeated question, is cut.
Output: 9:24
